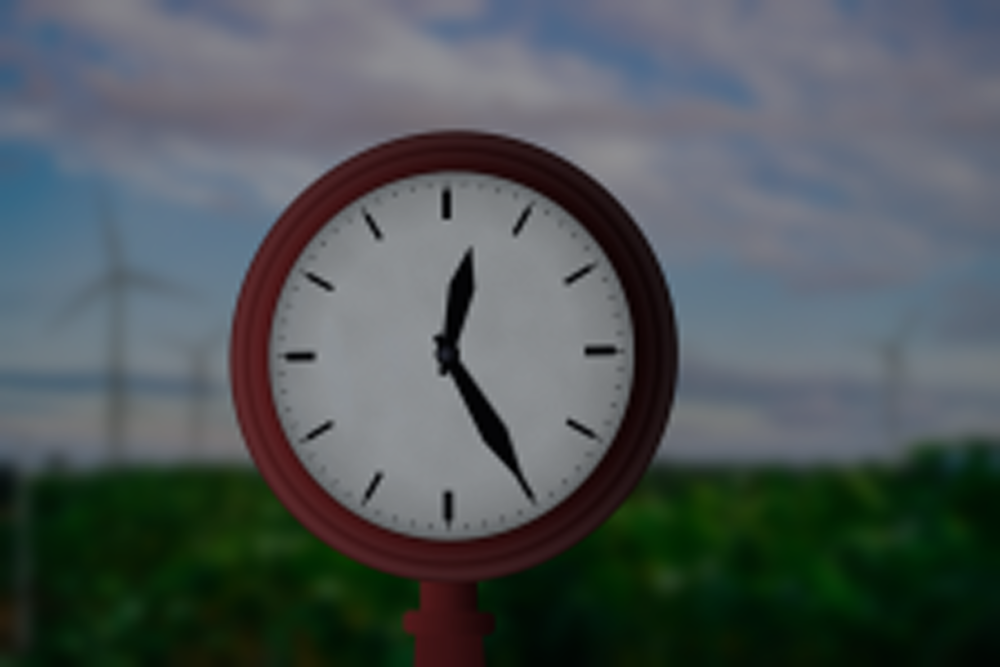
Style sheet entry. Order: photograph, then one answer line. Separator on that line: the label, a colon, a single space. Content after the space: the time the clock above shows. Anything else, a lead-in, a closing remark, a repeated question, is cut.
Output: 12:25
